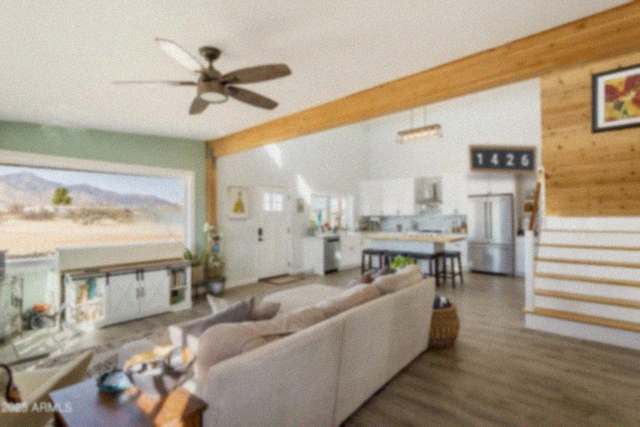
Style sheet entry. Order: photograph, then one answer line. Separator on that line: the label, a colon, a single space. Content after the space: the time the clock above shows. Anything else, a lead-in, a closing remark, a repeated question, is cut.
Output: 14:26
